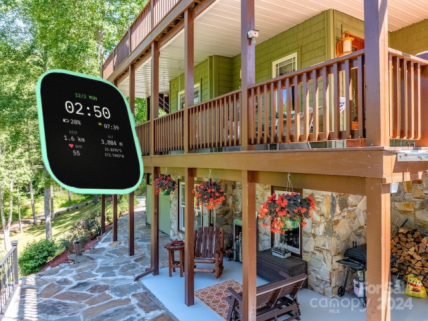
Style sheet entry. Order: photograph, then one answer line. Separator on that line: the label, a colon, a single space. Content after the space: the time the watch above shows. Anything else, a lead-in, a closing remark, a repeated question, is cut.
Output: 2:50
